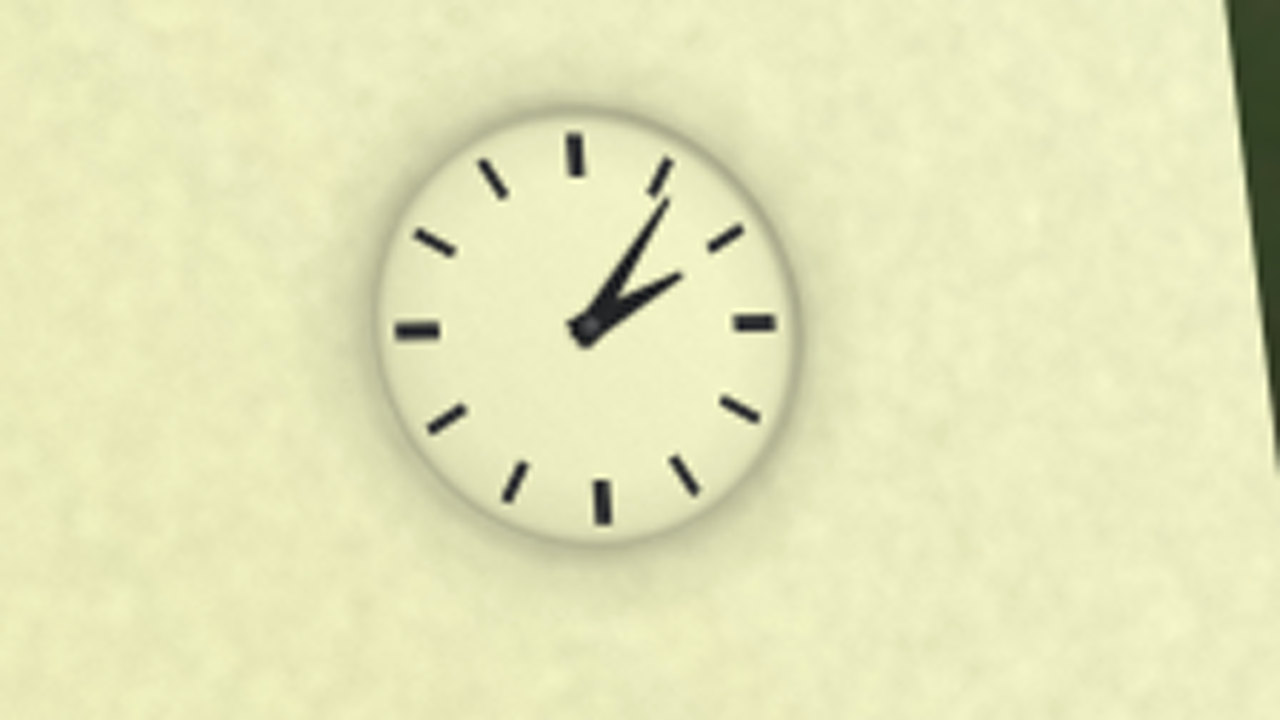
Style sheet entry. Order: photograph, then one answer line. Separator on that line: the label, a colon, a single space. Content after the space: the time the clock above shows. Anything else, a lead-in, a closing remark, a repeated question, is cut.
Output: 2:06
